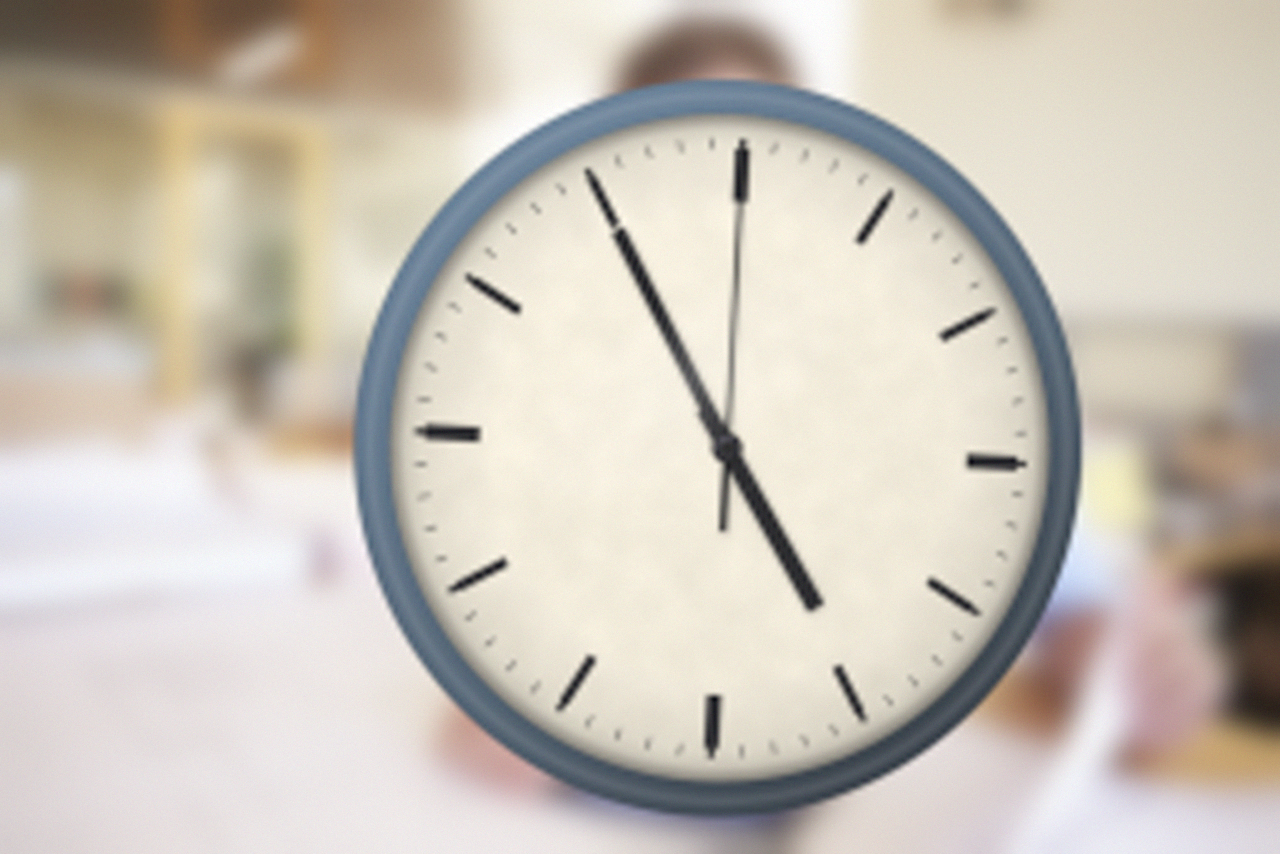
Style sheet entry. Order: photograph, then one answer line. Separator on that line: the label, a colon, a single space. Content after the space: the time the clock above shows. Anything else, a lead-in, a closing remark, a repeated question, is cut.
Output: 4:55:00
